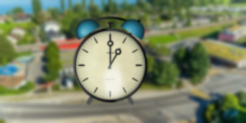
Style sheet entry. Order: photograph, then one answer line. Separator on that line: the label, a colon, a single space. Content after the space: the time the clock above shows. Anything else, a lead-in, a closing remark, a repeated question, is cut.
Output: 1:00
